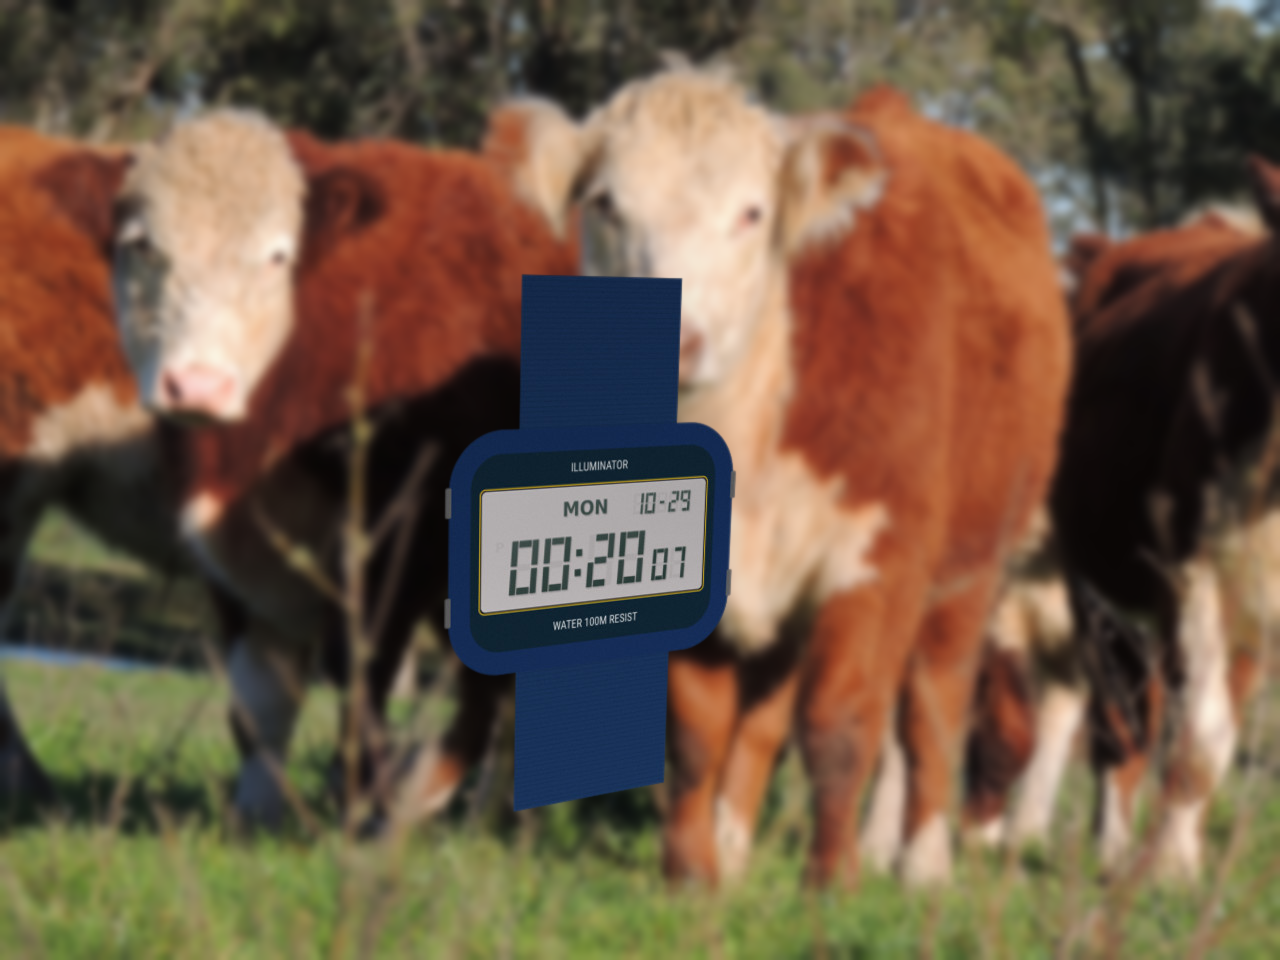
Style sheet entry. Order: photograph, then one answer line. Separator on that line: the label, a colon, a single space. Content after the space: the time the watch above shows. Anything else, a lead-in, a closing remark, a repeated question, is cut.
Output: 0:20:07
